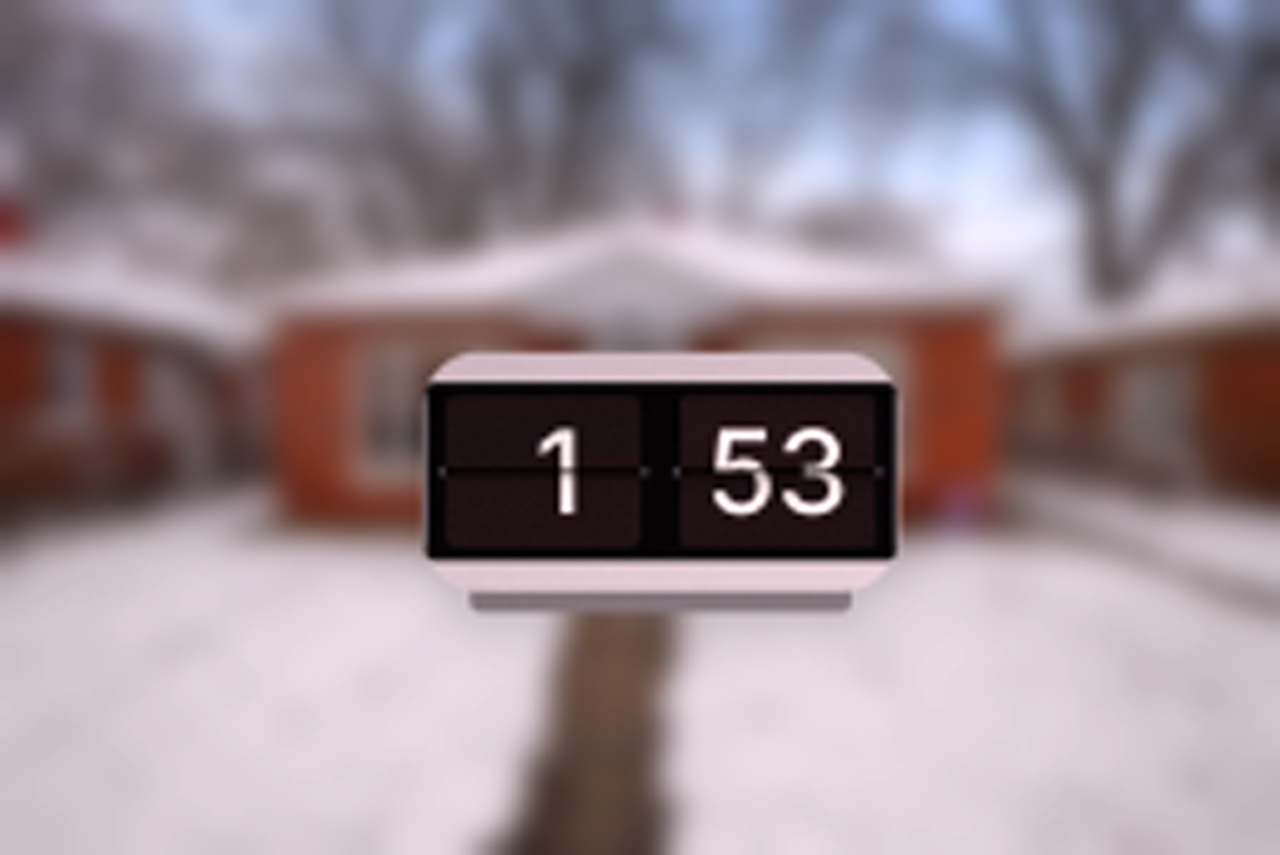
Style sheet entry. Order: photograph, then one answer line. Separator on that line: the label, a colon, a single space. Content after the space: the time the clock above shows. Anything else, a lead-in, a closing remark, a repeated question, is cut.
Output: 1:53
